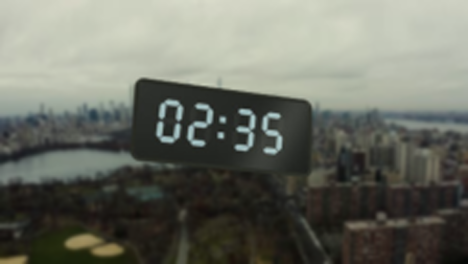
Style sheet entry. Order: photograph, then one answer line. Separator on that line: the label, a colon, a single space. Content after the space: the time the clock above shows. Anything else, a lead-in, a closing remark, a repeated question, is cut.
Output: 2:35
